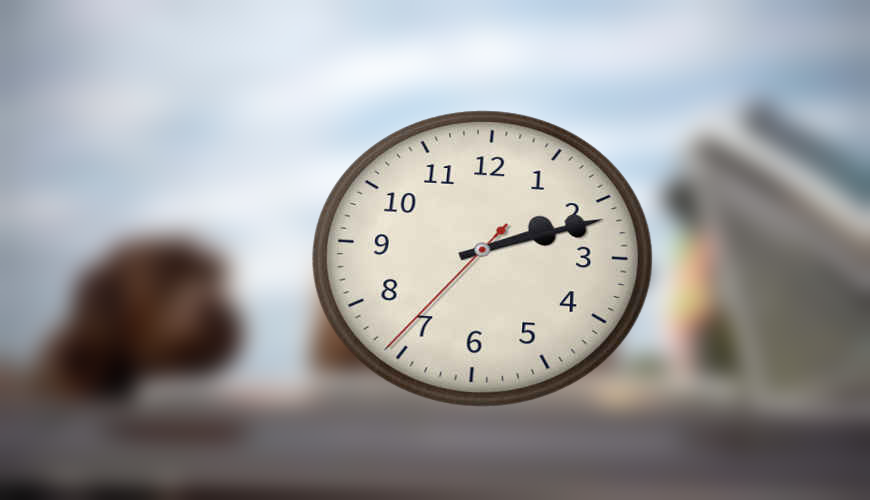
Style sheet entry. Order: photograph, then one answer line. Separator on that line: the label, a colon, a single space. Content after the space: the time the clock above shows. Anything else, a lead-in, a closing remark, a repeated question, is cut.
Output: 2:11:36
